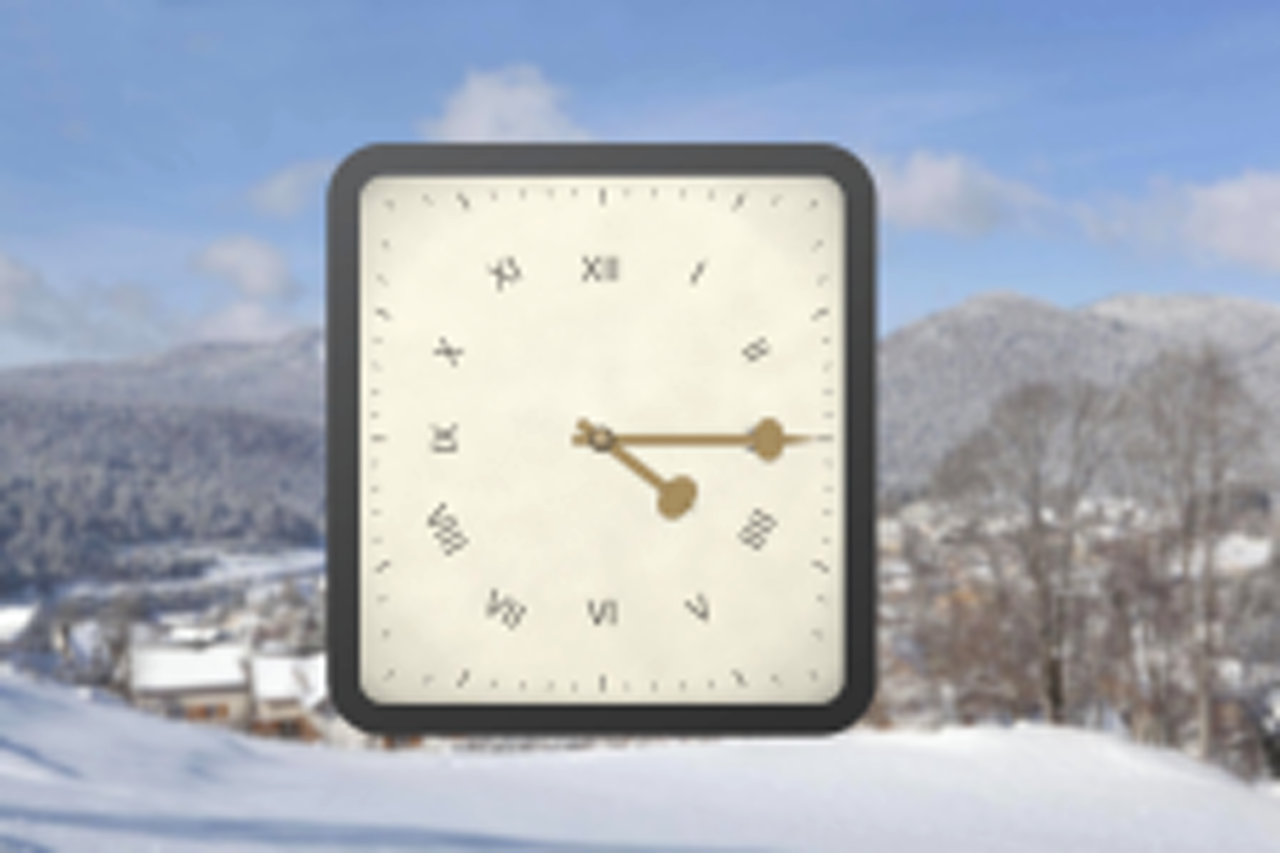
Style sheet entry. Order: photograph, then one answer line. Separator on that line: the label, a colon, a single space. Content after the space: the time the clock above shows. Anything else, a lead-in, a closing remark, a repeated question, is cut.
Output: 4:15
